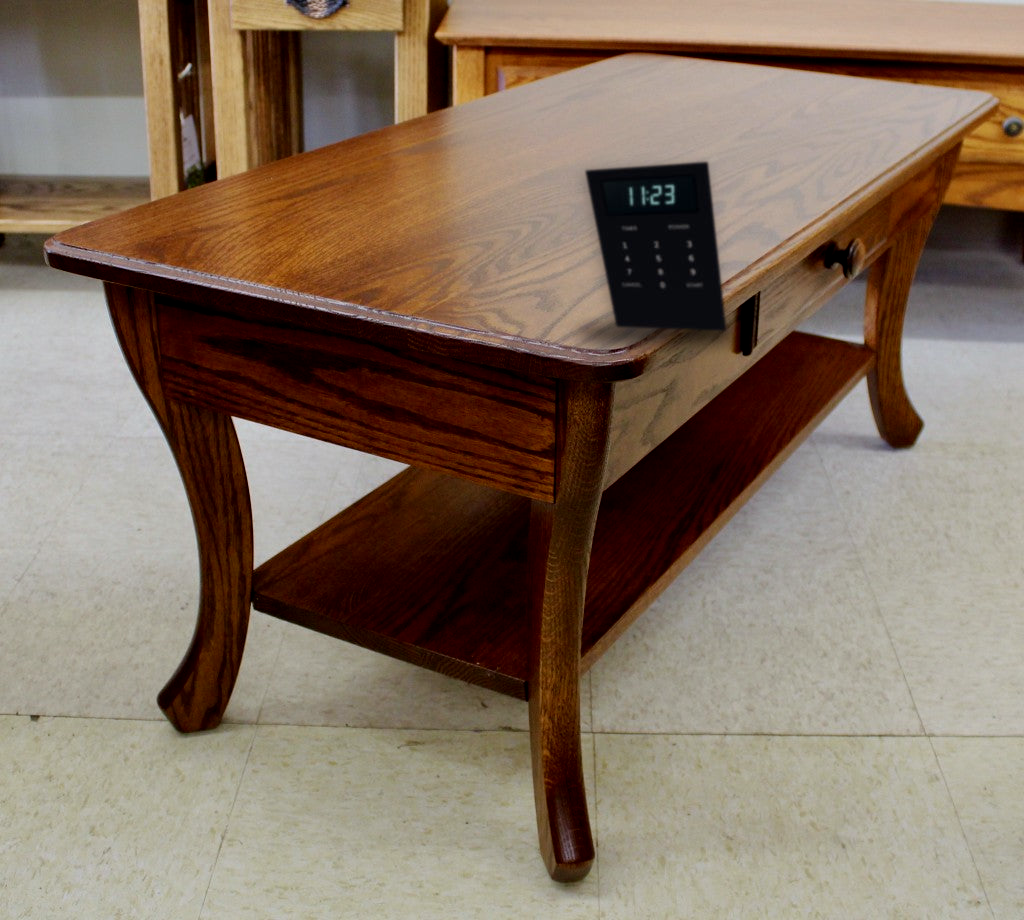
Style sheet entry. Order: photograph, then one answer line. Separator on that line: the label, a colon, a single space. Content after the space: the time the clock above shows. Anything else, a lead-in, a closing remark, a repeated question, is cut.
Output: 11:23
